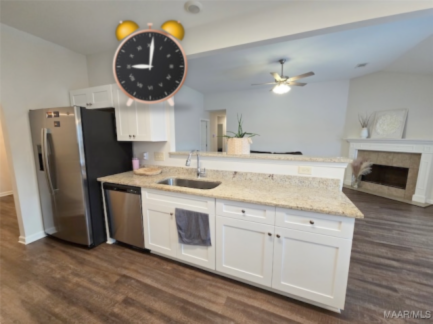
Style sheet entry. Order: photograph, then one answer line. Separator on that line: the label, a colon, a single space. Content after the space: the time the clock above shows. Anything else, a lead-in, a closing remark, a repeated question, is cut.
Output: 9:01
